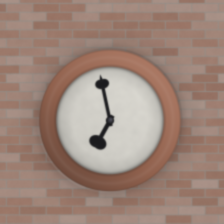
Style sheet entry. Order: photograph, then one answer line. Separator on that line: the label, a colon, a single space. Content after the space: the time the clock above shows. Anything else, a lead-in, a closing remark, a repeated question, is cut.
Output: 6:58
